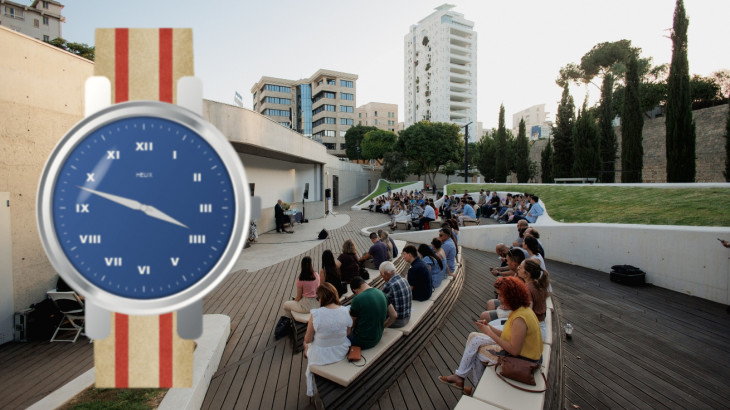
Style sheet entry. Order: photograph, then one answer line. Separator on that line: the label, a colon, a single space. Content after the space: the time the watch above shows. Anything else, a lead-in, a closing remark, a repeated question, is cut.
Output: 3:48
